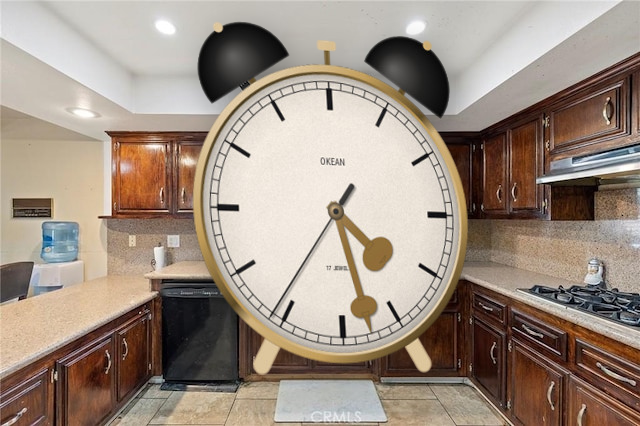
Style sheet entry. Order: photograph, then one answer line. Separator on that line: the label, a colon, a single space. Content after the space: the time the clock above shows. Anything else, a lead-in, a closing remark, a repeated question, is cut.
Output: 4:27:36
